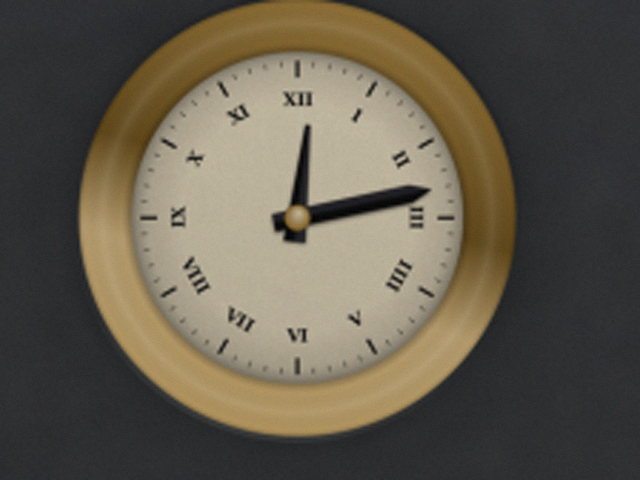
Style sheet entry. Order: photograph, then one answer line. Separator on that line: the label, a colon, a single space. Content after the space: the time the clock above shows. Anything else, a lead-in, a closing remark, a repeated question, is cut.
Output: 12:13
